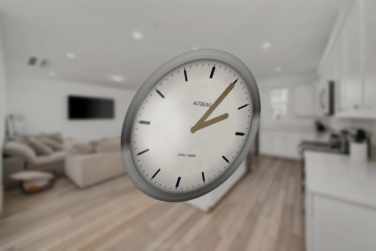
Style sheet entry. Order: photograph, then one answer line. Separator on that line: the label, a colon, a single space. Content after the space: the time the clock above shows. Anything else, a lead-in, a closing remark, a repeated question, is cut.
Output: 2:05
